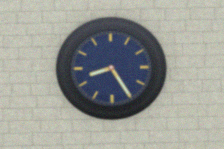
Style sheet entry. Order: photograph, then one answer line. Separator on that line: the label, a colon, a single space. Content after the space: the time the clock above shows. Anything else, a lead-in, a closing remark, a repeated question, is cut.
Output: 8:25
